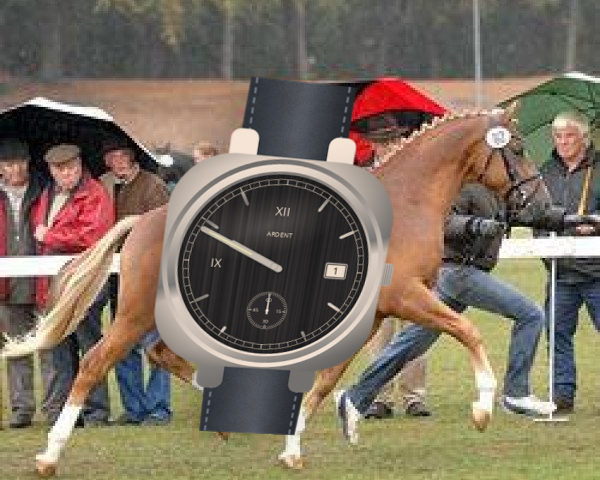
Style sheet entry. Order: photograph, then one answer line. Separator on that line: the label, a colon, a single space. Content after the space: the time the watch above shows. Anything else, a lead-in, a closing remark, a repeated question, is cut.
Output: 9:49
